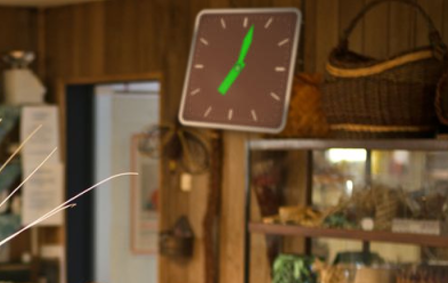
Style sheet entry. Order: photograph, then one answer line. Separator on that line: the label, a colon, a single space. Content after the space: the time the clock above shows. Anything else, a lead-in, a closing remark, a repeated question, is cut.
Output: 7:02
